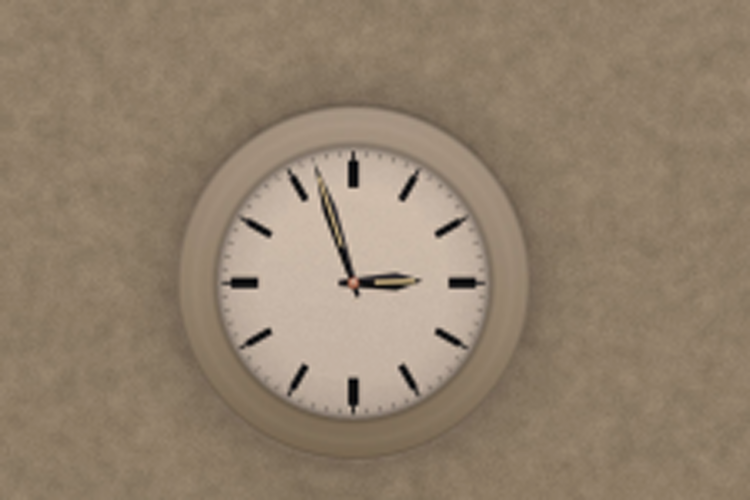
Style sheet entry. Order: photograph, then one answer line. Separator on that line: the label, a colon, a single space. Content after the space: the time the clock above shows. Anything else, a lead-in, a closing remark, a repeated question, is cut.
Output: 2:57
